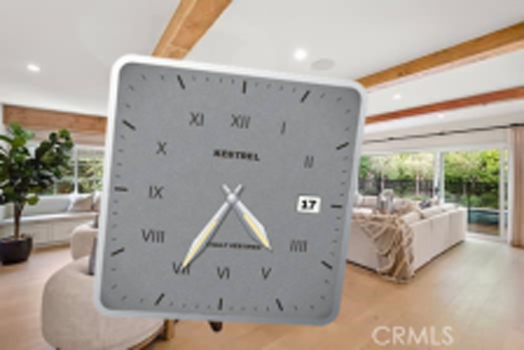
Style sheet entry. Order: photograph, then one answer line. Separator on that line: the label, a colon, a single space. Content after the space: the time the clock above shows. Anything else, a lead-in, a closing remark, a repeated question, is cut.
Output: 4:35
